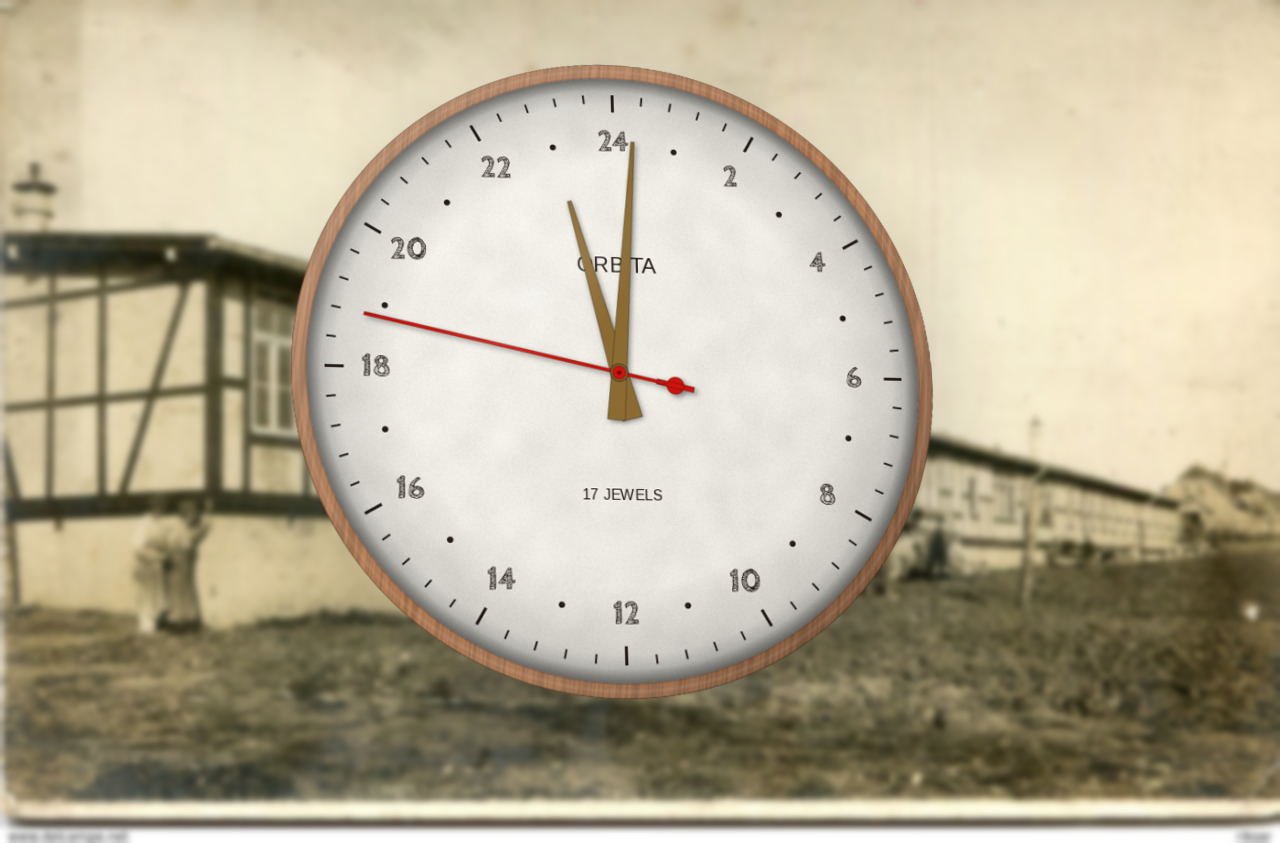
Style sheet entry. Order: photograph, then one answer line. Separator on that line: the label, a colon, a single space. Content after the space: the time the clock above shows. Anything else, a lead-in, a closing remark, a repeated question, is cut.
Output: 23:00:47
